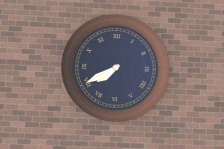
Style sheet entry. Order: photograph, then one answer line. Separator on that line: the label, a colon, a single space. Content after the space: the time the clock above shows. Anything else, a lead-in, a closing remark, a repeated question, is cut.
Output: 7:40
